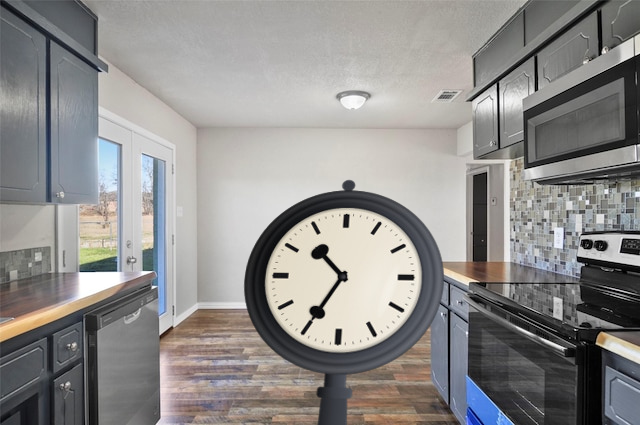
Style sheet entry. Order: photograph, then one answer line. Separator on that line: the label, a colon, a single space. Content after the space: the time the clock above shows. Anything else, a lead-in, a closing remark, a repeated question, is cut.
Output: 10:35
